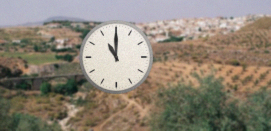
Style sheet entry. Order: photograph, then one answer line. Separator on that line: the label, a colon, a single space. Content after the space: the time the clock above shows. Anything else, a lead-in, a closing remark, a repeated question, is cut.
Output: 11:00
